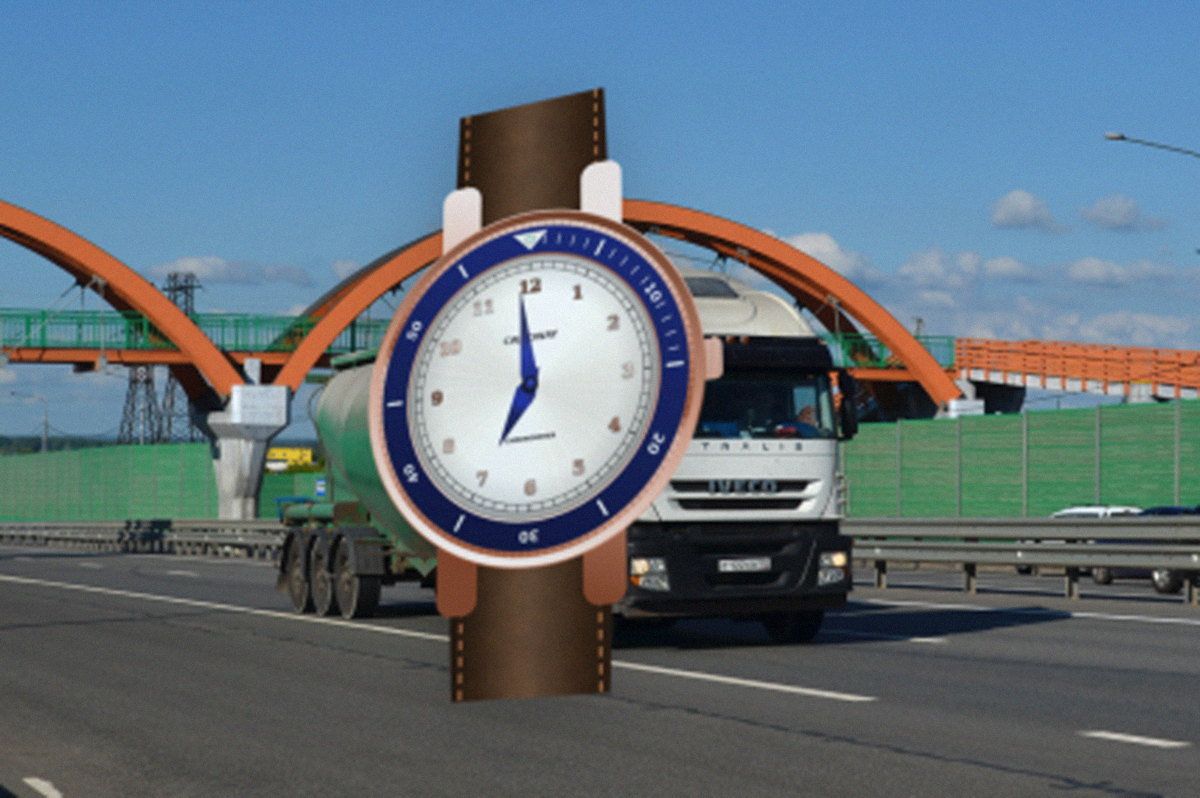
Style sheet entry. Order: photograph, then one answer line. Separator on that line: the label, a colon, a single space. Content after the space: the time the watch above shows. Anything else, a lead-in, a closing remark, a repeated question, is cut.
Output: 6:59
